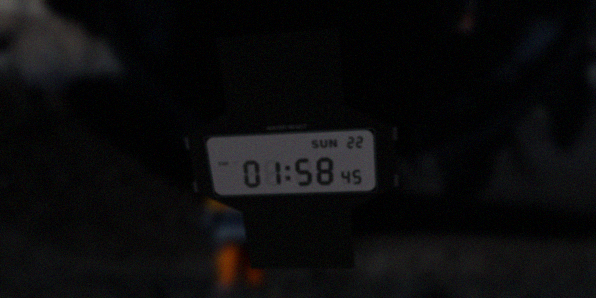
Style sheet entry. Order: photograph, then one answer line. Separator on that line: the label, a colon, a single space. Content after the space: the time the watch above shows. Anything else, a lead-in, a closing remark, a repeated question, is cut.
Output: 1:58:45
